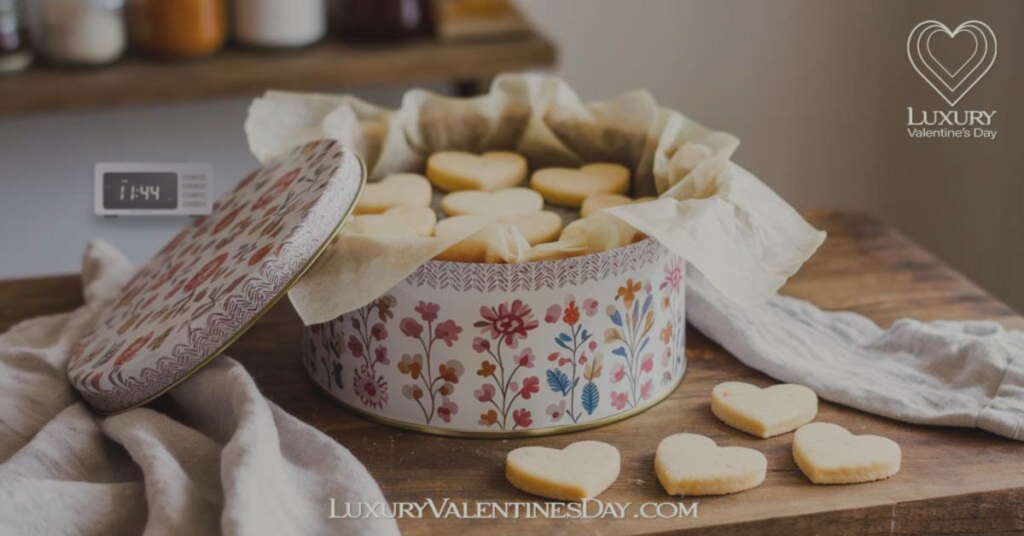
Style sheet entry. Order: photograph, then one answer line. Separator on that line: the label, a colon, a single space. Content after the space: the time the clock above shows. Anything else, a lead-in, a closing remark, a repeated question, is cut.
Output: 11:44
